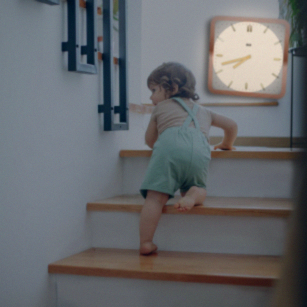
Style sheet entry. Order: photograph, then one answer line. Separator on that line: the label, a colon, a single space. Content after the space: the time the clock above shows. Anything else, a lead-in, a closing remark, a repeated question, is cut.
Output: 7:42
